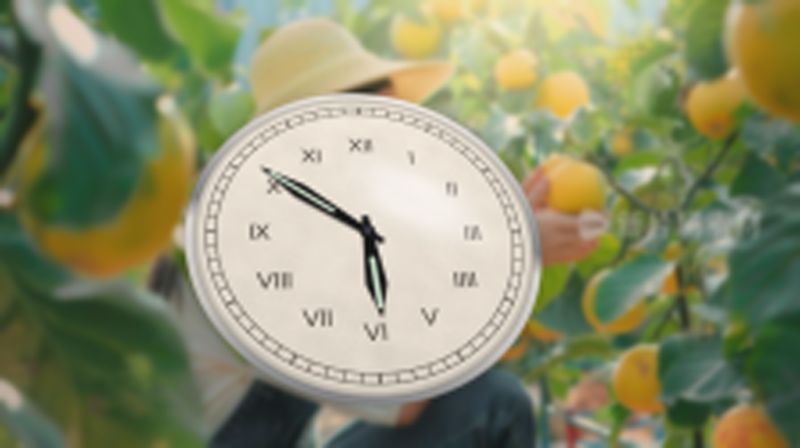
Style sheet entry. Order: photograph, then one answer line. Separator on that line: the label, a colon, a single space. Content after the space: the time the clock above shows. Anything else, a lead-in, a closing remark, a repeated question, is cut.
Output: 5:51
